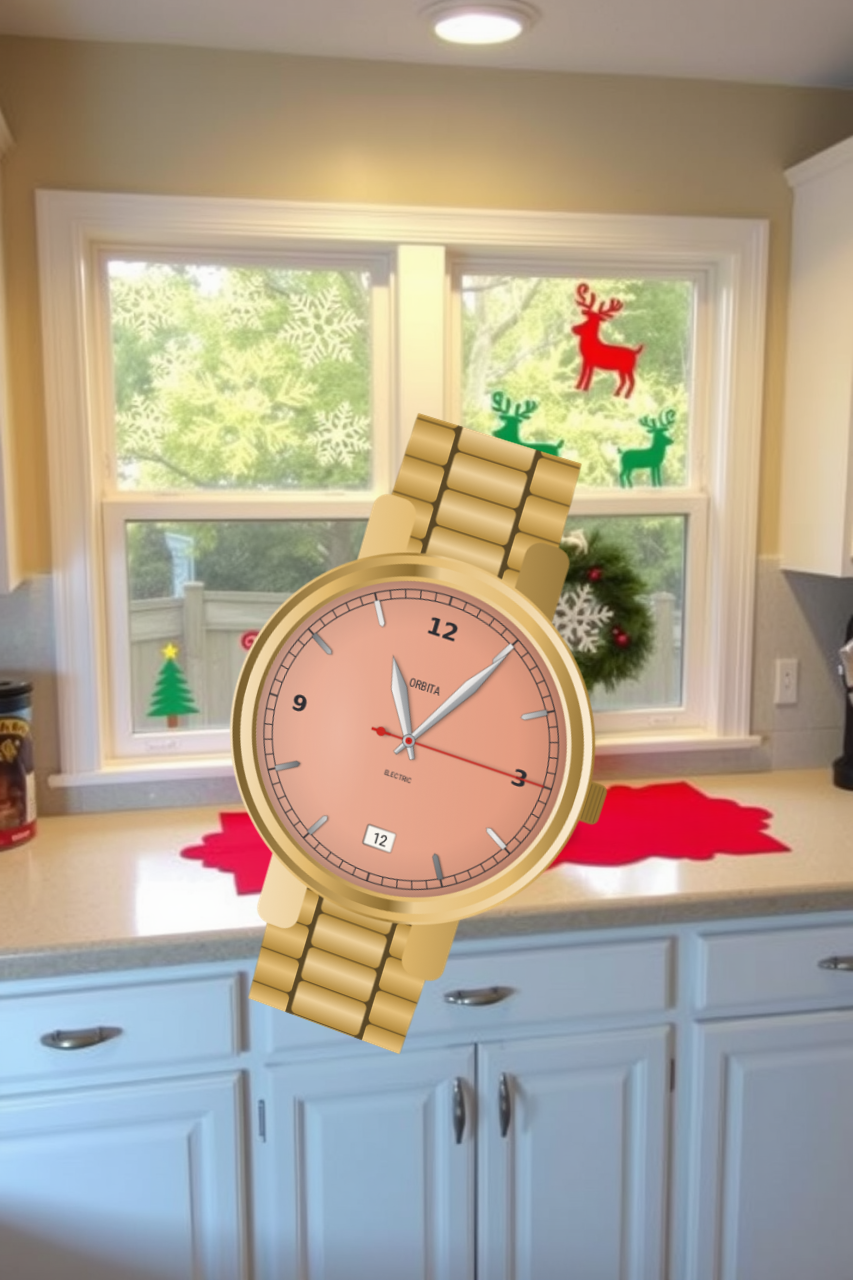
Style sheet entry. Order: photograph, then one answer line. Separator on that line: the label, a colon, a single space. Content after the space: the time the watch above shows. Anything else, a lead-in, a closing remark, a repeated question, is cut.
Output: 11:05:15
